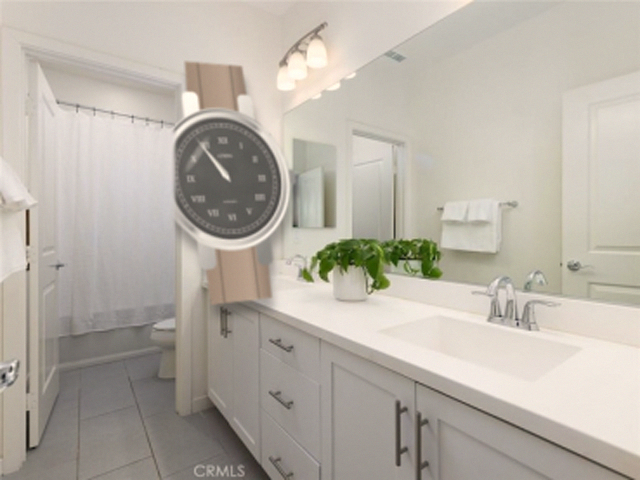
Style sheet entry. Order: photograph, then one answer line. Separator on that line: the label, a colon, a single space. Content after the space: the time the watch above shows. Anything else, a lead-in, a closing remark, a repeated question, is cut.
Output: 10:54
